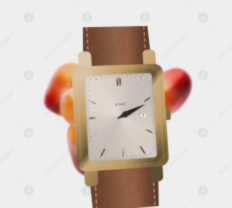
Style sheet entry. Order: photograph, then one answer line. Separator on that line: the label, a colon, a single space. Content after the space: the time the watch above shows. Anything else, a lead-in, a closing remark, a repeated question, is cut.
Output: 2:11
